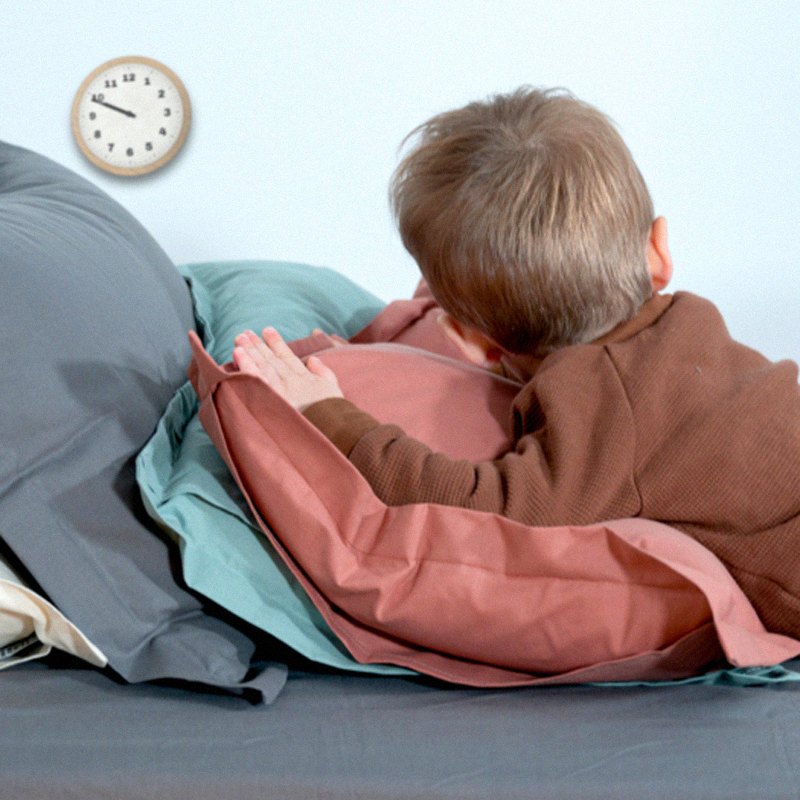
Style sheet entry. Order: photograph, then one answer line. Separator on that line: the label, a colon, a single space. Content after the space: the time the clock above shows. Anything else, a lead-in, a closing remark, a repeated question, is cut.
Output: 9:49
